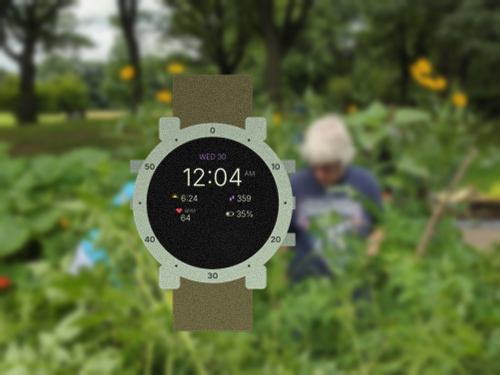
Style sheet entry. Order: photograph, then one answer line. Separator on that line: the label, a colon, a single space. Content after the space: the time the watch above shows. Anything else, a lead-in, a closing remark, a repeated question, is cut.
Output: 12:04
